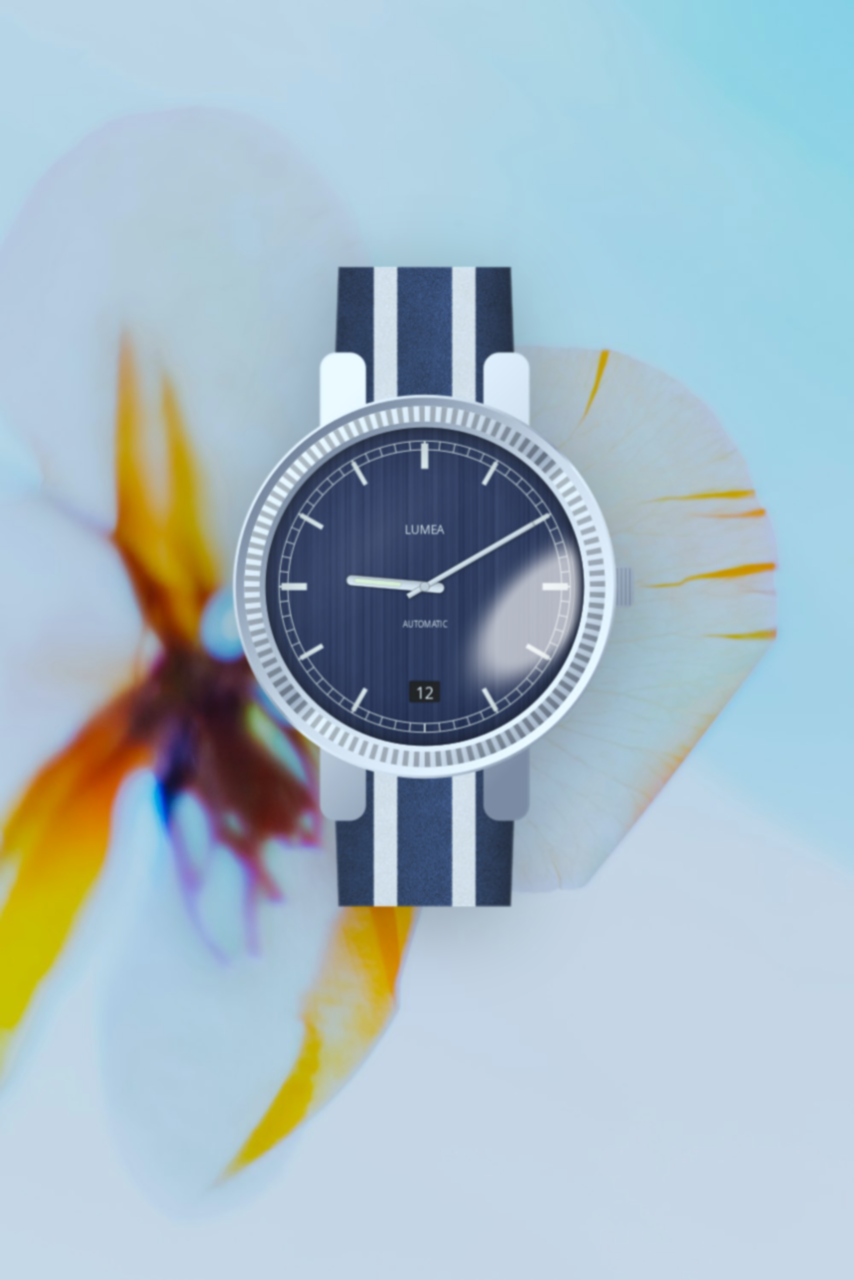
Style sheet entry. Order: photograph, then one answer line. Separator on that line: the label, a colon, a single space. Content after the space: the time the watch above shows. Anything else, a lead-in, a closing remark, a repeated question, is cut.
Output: 9:10
